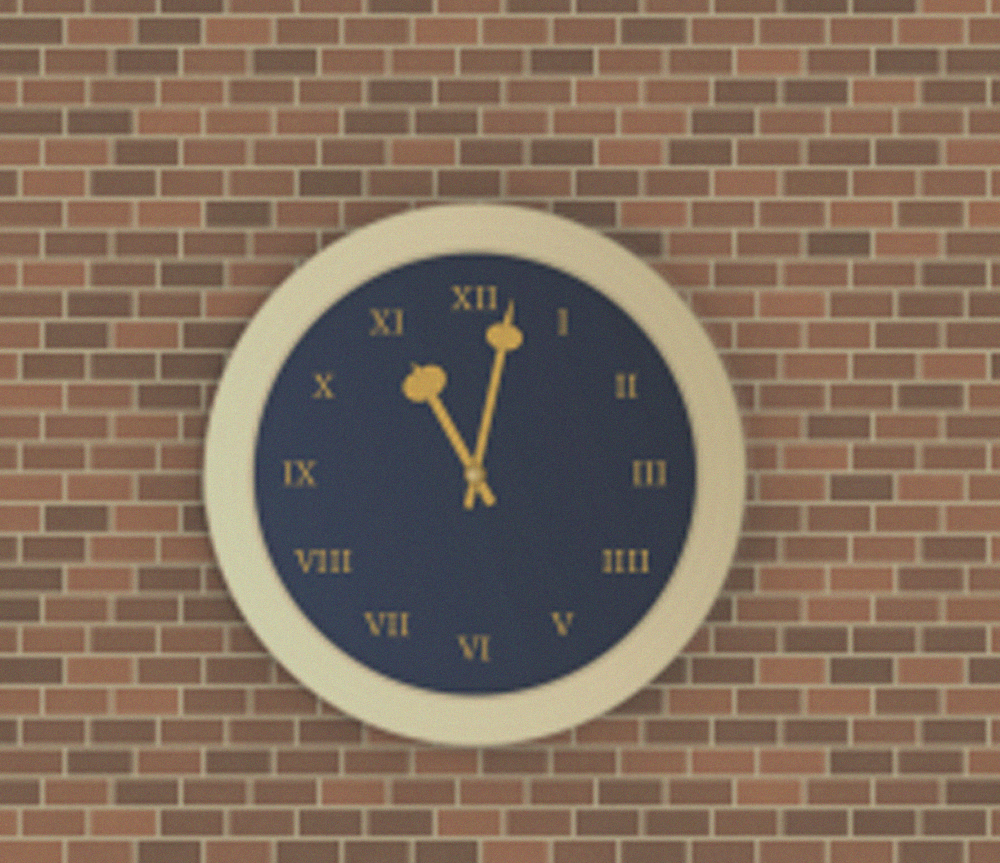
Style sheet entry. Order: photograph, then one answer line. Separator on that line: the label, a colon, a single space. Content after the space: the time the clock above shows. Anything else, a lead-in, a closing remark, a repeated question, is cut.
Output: 11:02
